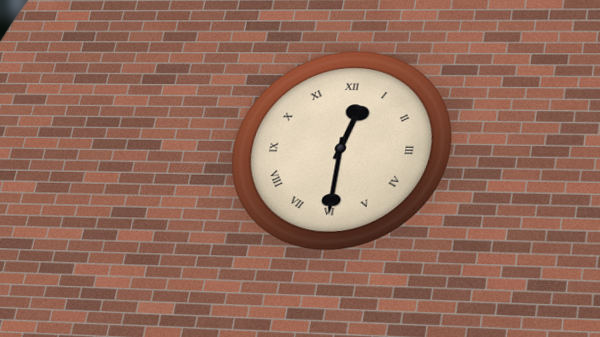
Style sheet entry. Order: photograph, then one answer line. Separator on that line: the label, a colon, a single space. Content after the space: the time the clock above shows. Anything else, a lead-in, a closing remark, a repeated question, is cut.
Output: 12:30
